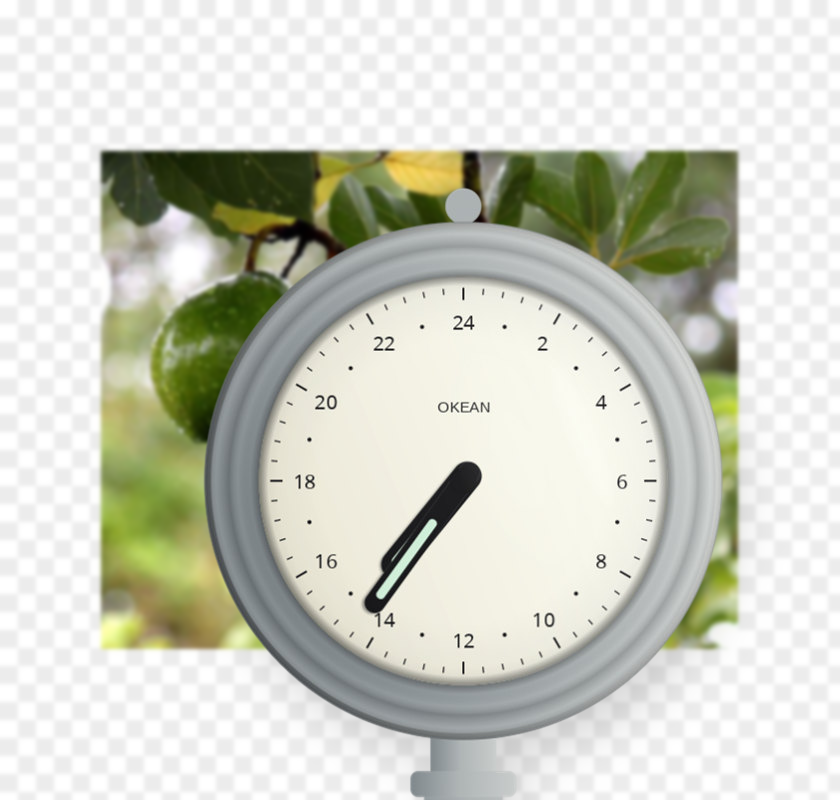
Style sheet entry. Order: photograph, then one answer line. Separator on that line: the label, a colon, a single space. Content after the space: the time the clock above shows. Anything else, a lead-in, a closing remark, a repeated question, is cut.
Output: 14:36
